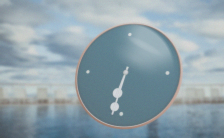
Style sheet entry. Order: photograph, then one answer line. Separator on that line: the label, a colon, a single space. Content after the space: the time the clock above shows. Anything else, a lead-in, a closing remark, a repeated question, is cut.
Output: 6:32
